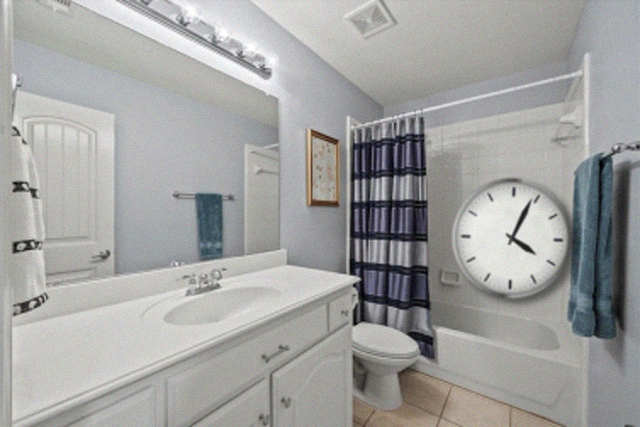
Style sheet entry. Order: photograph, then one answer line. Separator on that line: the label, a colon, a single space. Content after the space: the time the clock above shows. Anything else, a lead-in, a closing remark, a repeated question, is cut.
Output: 4:04
